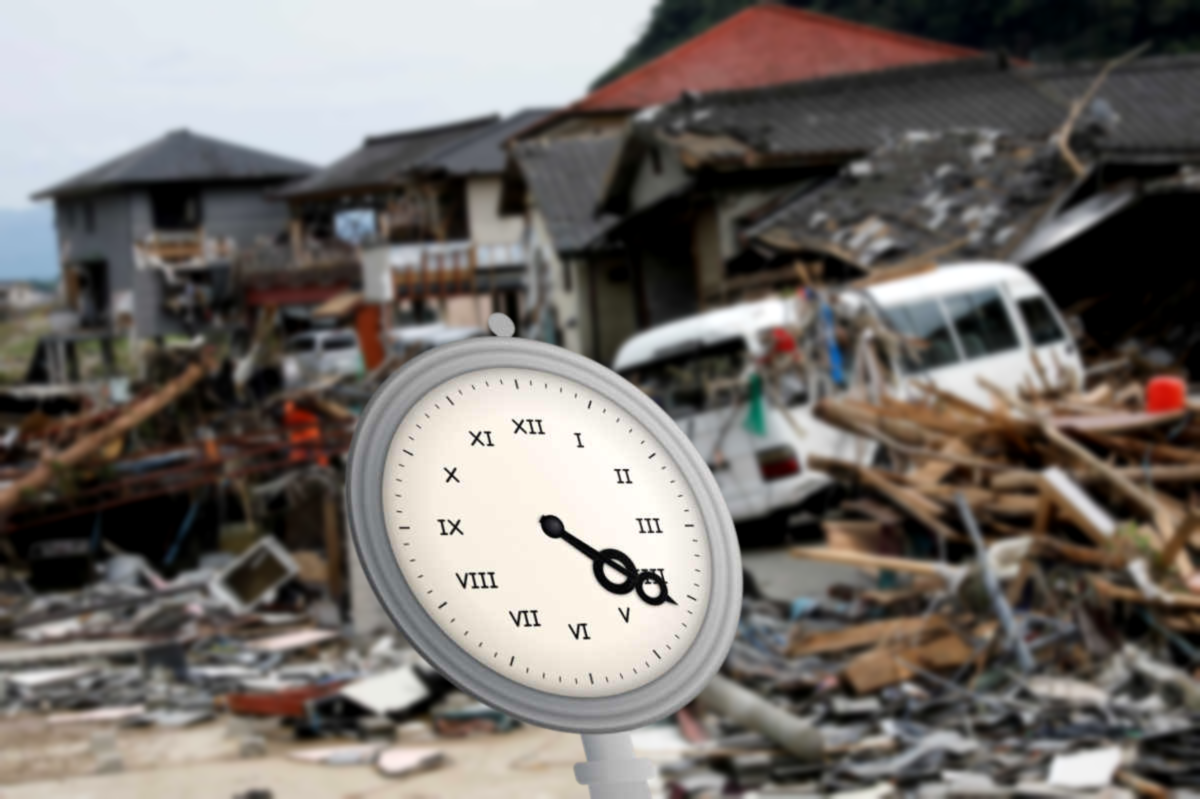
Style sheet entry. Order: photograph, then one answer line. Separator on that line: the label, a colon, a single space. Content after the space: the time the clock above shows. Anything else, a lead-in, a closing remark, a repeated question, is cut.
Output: 4:21
